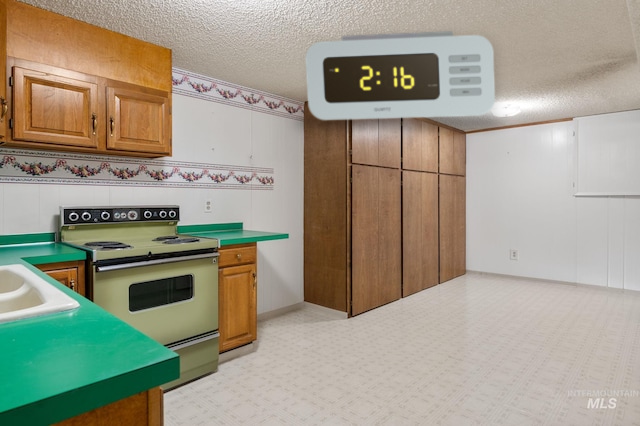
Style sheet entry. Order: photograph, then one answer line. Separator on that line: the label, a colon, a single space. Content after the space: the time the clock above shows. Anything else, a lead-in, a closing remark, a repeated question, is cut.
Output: 2:16
